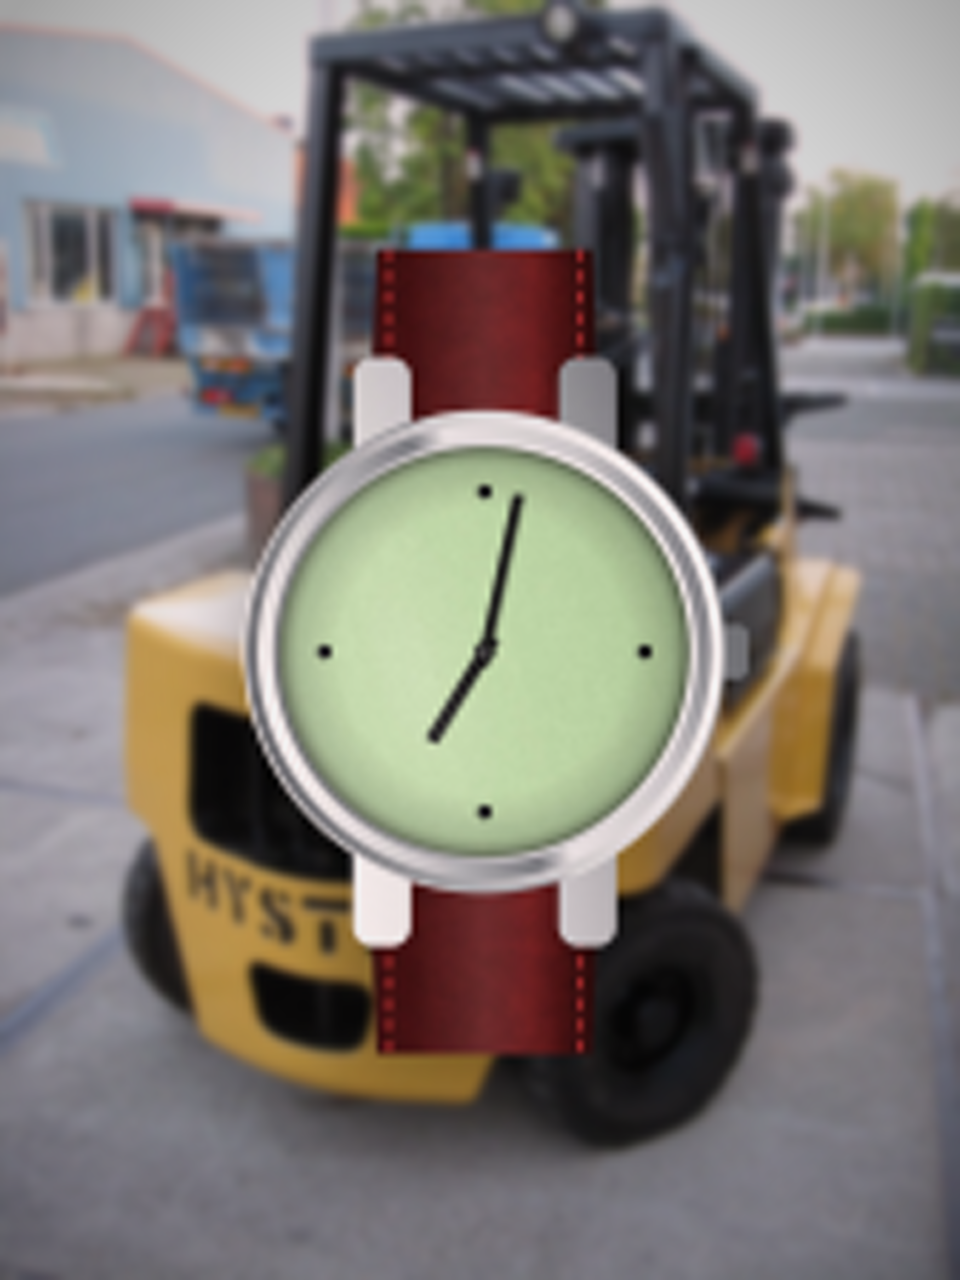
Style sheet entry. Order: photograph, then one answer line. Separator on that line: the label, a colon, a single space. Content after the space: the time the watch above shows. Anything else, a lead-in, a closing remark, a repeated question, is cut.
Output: 7:02
